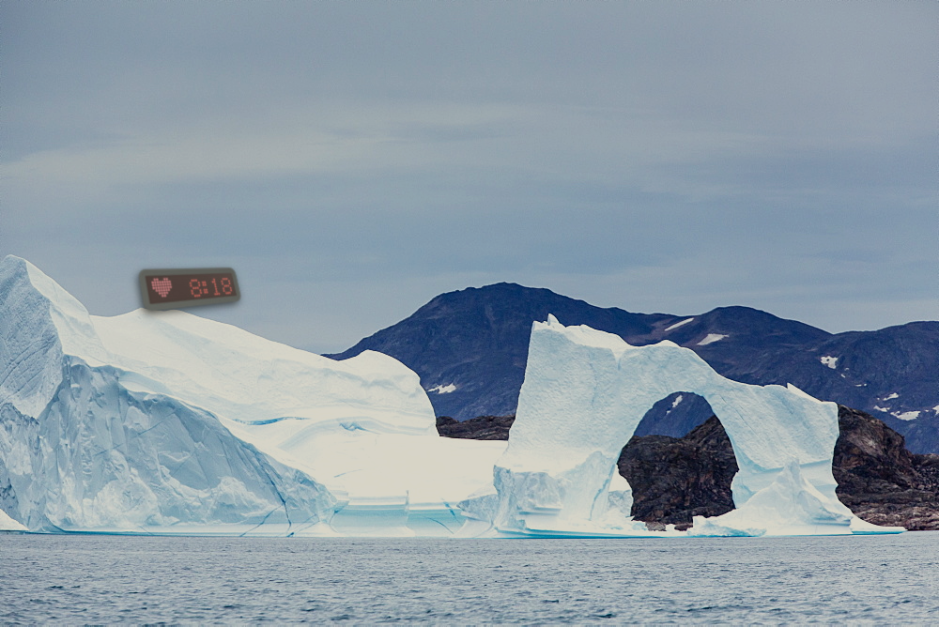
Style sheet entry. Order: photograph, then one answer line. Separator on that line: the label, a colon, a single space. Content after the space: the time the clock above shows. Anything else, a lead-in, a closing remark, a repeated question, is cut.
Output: 8:18
